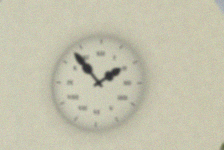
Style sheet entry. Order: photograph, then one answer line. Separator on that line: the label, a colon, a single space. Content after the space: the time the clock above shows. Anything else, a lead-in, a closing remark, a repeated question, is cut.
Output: 1:53
